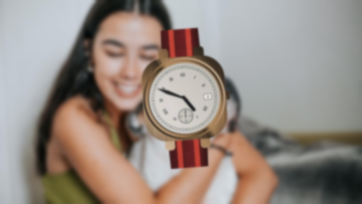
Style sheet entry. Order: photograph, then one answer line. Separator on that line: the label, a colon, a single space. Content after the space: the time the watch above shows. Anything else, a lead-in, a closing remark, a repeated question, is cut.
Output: 4:49
